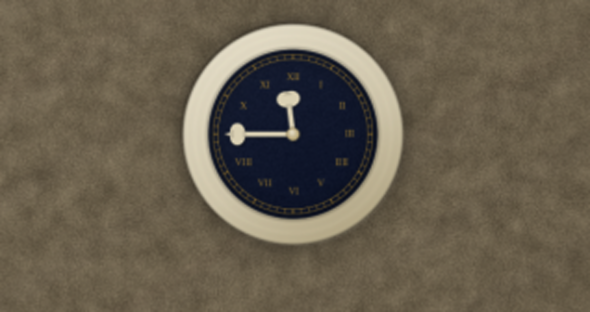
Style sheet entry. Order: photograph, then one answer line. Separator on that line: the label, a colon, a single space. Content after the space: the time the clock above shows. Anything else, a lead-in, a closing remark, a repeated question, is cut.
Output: 11:45
